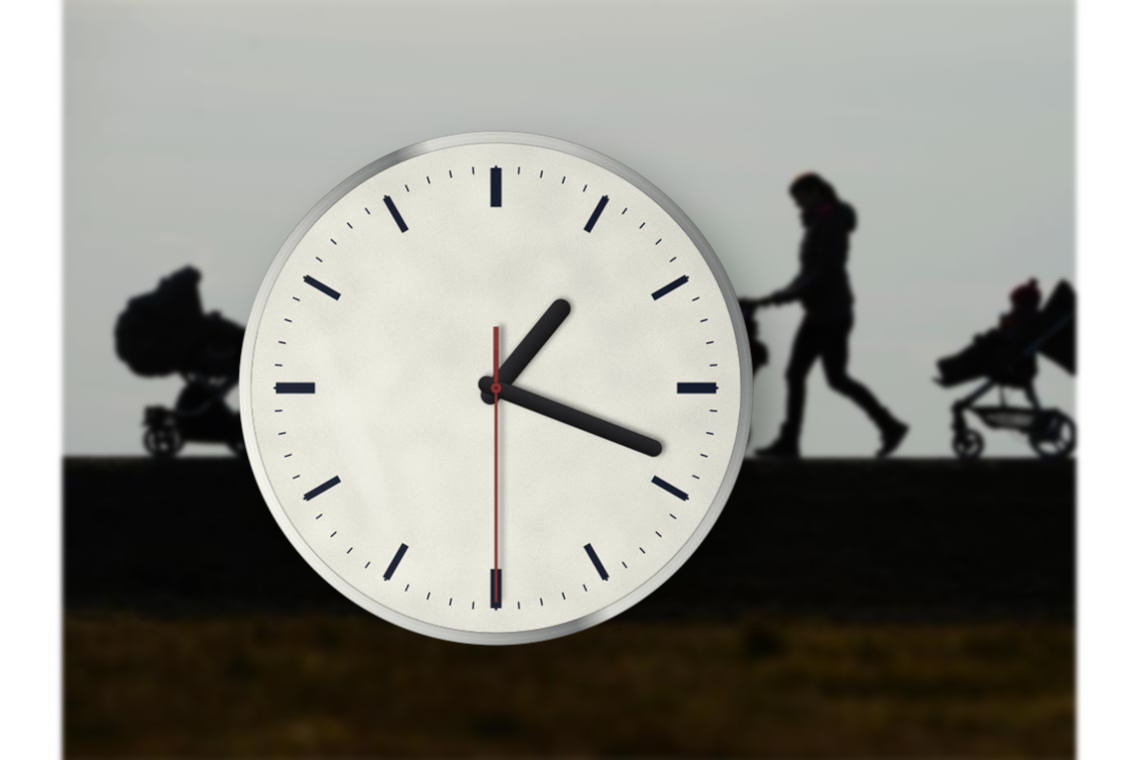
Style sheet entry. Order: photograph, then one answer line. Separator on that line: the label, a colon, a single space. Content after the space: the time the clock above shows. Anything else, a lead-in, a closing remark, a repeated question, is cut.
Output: 1:18:30
